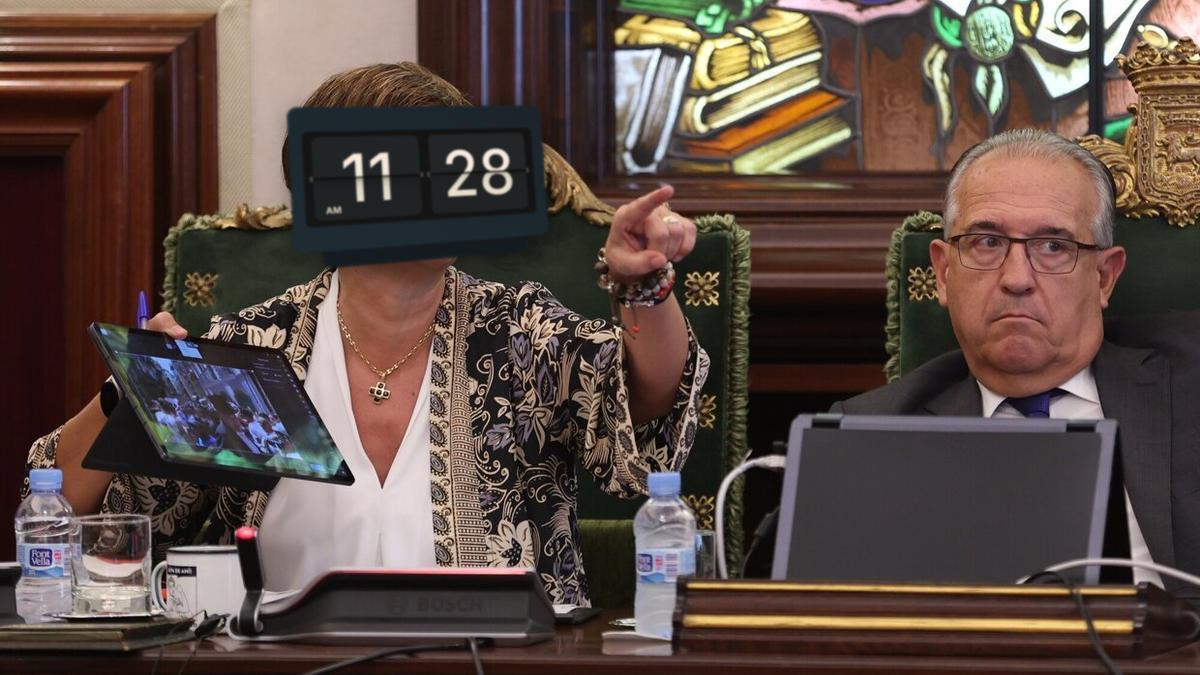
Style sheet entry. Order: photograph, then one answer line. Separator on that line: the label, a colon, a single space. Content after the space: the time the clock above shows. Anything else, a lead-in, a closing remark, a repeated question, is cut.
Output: 11:28
